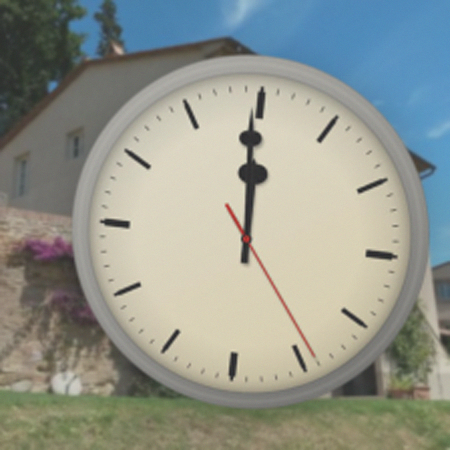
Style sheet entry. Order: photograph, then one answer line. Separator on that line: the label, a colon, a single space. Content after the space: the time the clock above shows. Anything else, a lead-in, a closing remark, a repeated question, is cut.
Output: 11:59:24
